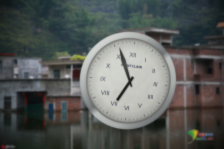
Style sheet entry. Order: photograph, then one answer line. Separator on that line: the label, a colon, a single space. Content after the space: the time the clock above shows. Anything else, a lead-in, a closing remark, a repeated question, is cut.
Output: 6:56
